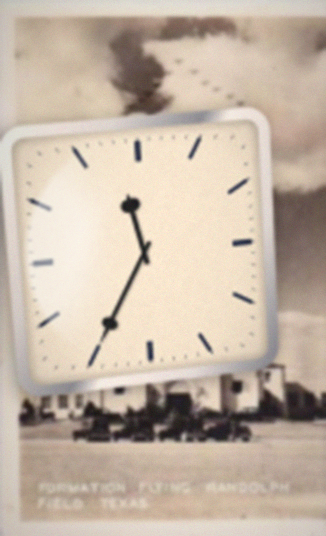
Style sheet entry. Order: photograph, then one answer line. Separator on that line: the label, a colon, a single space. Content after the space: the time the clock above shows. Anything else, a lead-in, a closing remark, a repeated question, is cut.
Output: 11:35
